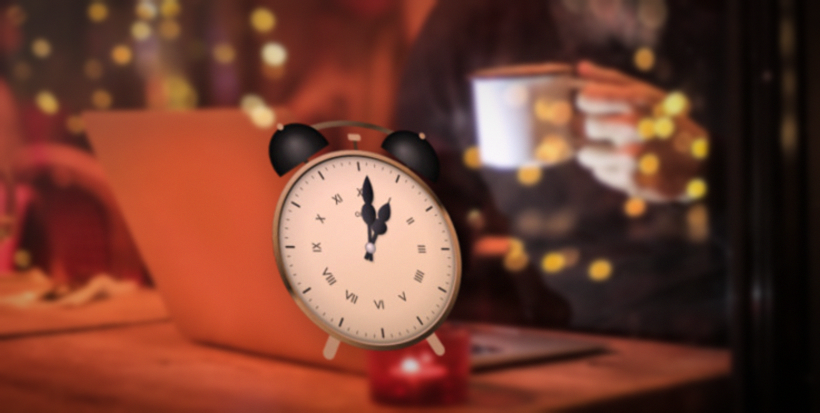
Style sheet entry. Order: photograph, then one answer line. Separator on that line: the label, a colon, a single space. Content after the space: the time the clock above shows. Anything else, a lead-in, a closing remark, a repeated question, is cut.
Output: 1:01
